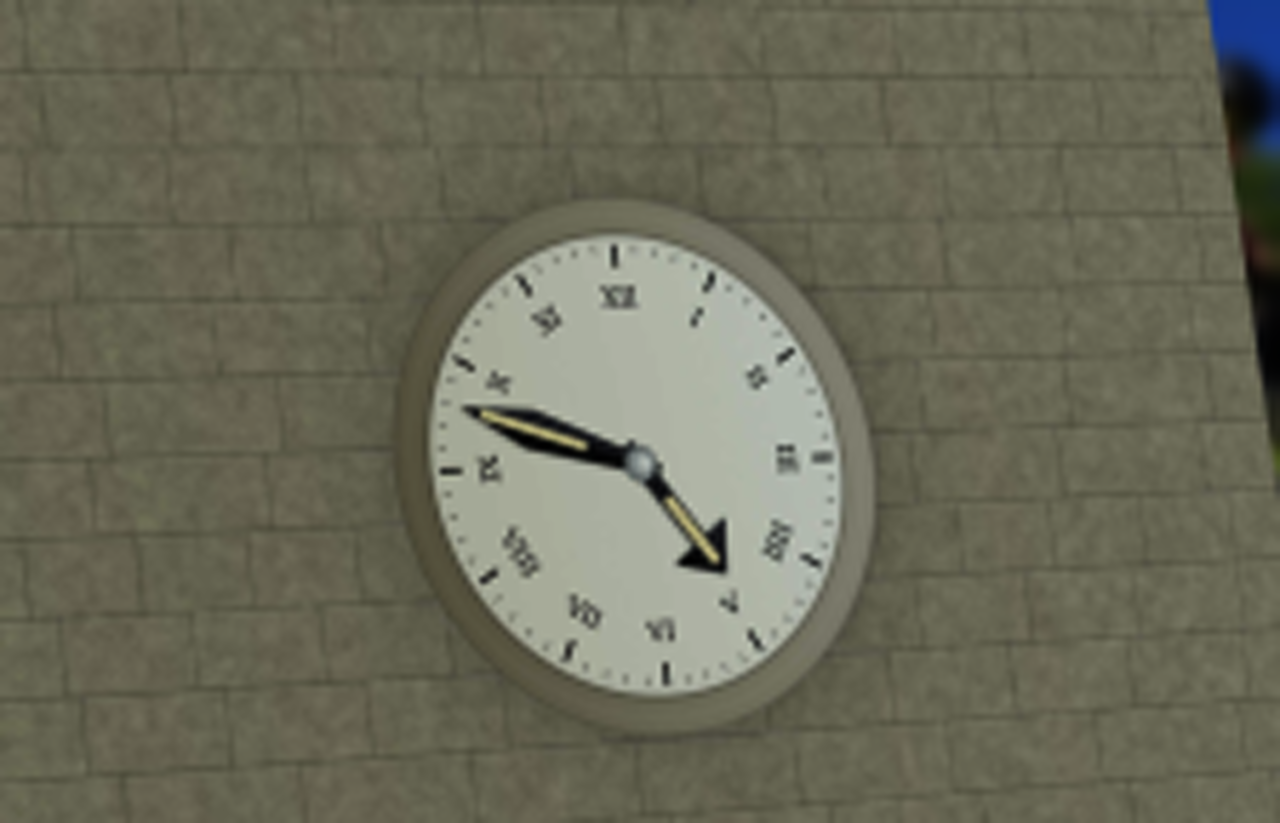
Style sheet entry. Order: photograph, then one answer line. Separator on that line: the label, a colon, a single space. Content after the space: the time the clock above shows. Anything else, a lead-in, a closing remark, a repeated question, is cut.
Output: 4:48
